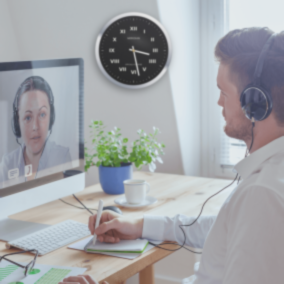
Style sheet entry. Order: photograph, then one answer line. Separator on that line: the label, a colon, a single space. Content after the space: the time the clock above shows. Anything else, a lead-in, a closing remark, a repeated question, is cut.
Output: 3:28
